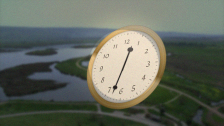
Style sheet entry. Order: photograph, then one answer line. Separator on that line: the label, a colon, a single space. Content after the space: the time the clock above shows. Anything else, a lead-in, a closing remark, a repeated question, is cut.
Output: 12:33
